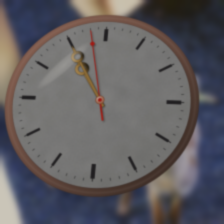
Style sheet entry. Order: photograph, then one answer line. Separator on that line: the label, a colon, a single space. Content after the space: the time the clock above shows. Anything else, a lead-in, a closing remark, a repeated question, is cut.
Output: 10:54:58
